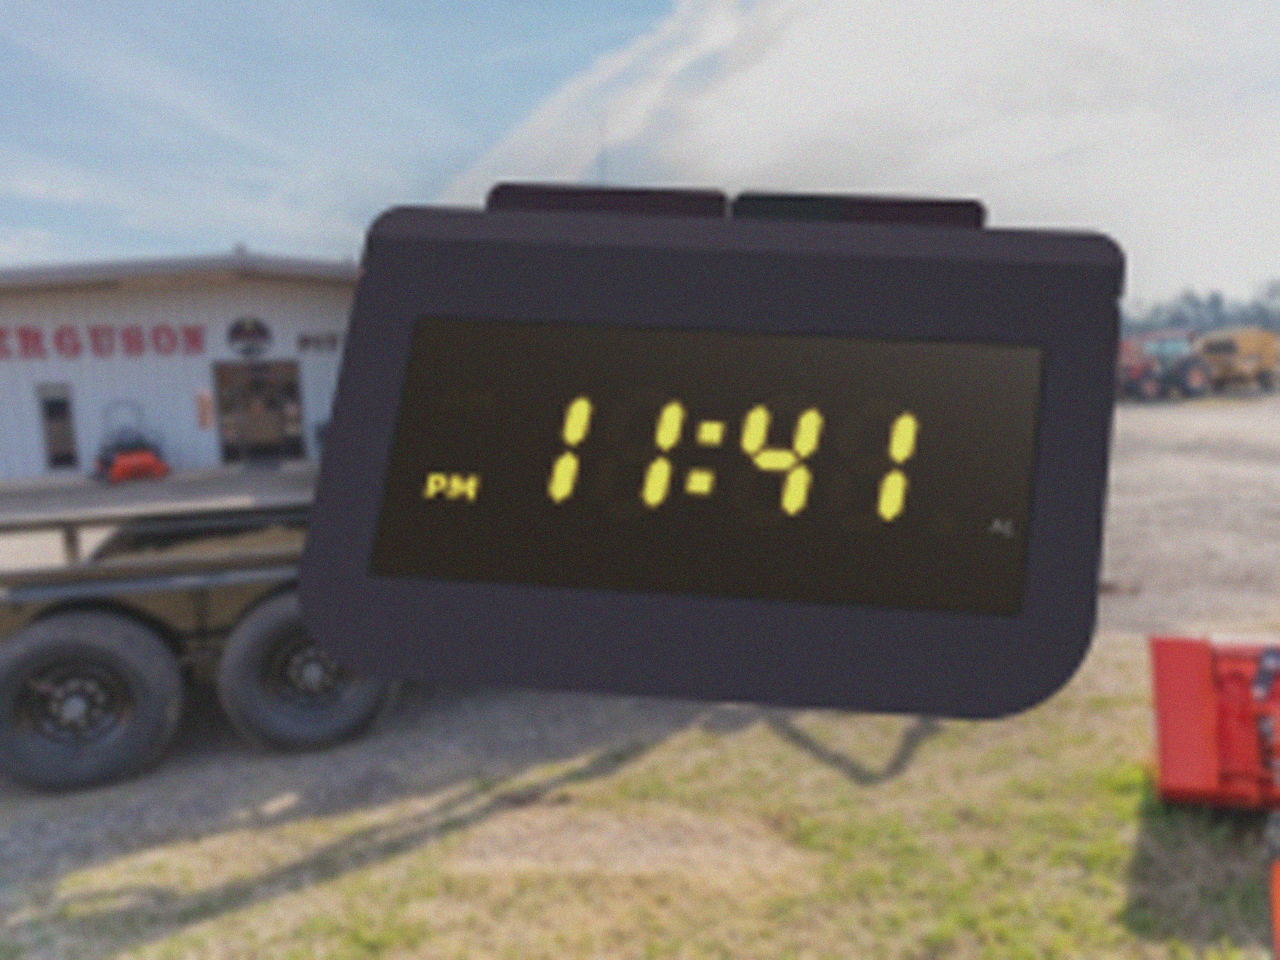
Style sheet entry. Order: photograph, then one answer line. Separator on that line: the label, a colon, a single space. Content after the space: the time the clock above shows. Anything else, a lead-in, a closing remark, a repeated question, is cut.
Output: 11:41
